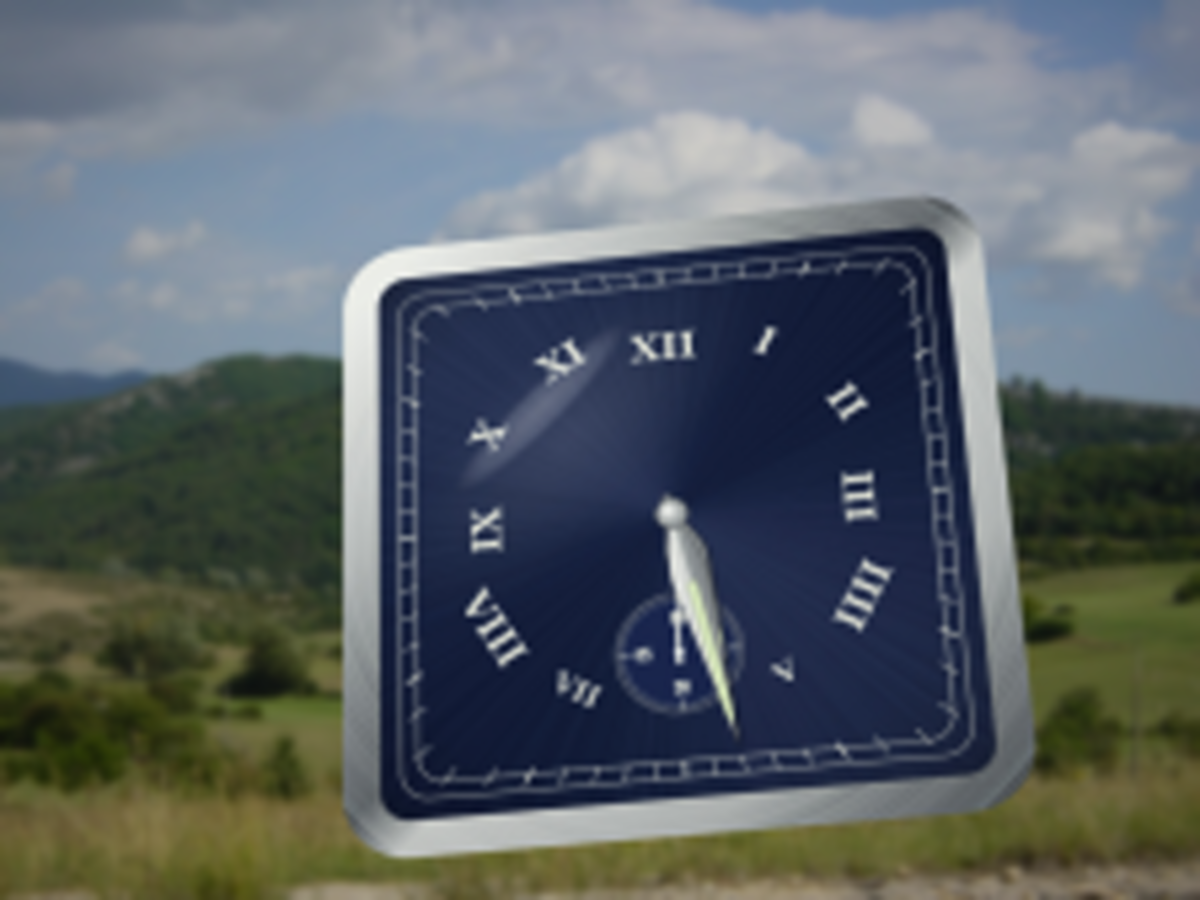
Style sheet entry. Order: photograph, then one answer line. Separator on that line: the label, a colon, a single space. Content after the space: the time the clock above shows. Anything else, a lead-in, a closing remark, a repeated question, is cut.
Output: 5:28
